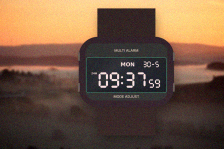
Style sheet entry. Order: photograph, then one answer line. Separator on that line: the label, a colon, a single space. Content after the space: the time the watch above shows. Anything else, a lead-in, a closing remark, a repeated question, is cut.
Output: 9:37:59
